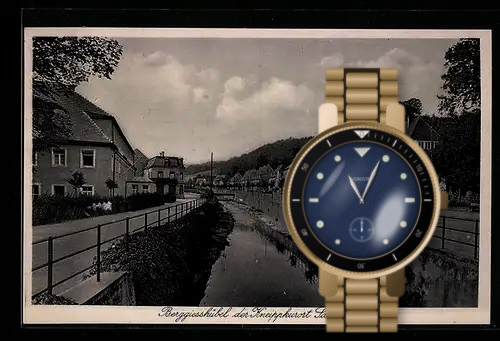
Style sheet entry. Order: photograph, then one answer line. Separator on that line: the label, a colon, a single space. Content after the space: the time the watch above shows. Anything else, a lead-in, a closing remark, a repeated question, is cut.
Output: 11:04
